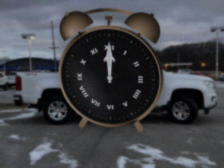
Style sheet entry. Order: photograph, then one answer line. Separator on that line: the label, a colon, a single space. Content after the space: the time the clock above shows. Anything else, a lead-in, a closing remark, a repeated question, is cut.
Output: 12:00
